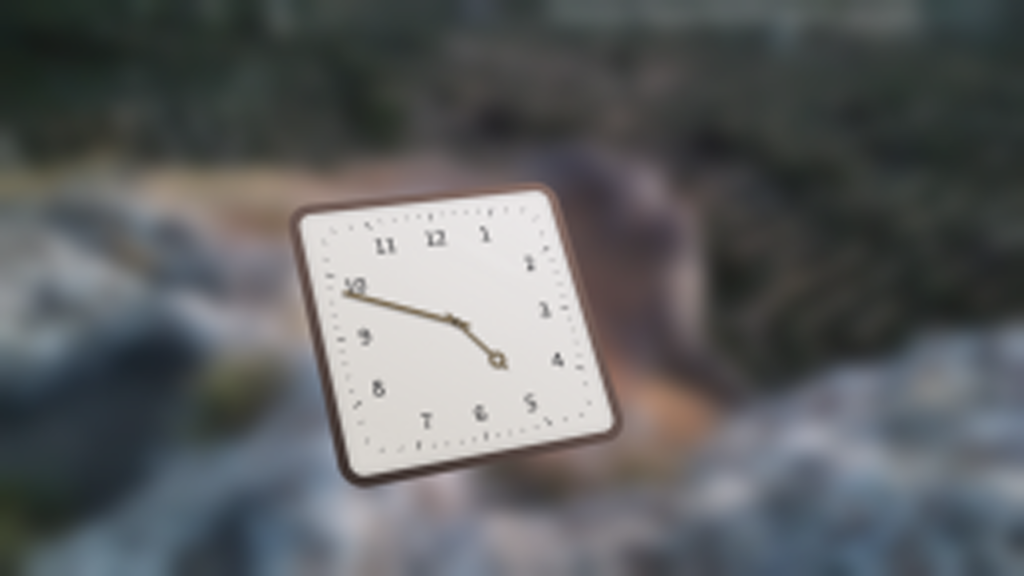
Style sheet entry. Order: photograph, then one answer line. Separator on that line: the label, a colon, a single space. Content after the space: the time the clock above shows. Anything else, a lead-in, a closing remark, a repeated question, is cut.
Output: 4:49
